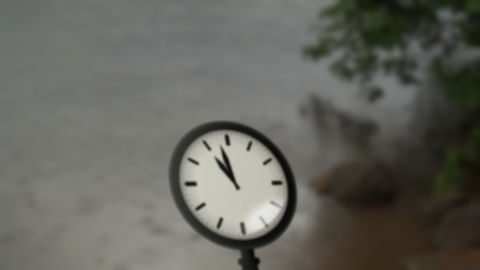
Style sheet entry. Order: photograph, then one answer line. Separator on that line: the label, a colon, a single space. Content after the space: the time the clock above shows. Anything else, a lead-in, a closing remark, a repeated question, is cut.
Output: 10:58
